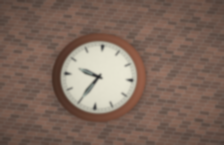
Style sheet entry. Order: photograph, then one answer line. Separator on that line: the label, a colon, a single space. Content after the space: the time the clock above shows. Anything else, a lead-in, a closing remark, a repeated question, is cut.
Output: 9:35
